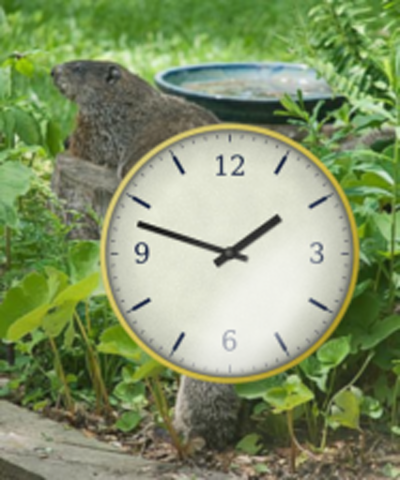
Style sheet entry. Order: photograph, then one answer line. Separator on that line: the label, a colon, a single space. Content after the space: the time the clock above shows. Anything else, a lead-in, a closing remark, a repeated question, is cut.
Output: 1:48
